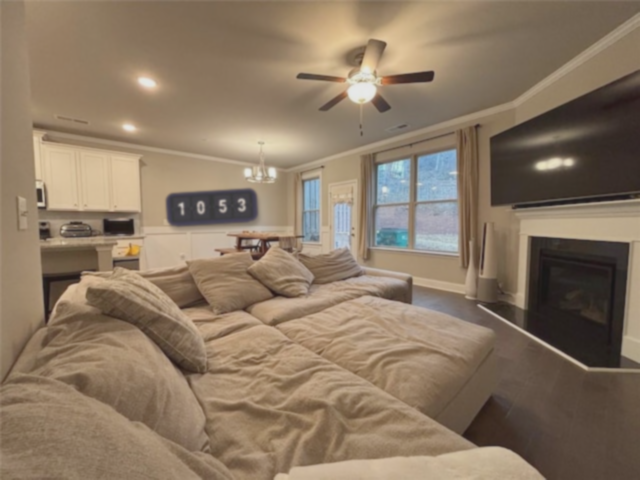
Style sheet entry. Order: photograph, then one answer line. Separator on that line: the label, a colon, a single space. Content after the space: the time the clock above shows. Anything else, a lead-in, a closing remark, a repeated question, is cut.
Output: 10:53
